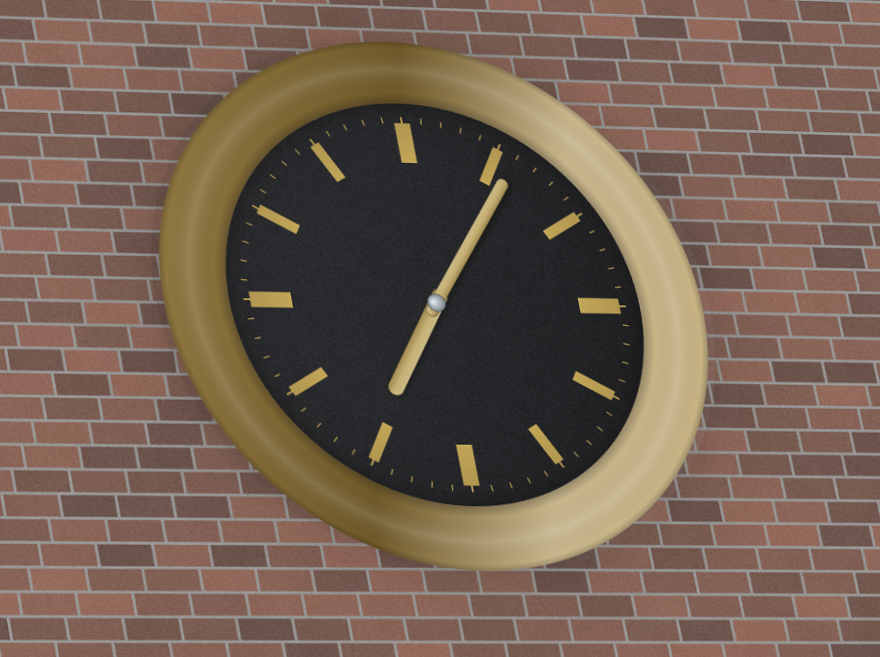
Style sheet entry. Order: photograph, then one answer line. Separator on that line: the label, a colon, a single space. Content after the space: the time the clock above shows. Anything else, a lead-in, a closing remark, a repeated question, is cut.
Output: 7:06
